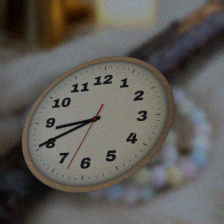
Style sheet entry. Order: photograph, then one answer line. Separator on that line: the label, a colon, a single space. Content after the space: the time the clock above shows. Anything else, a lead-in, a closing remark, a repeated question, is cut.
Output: 8:40:33
